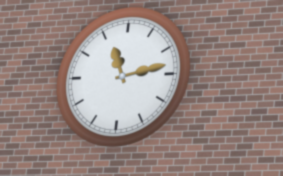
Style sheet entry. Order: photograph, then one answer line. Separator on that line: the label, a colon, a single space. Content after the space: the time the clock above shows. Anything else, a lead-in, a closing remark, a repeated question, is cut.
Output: 11:13
